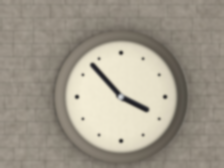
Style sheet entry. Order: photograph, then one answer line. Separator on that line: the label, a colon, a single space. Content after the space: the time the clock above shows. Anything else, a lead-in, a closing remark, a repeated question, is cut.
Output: 3:53
